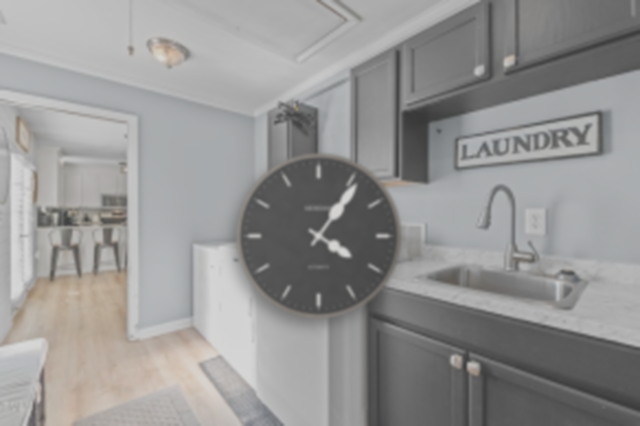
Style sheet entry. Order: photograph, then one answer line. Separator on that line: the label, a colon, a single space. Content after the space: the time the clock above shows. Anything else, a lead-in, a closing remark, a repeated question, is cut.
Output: 4:06
